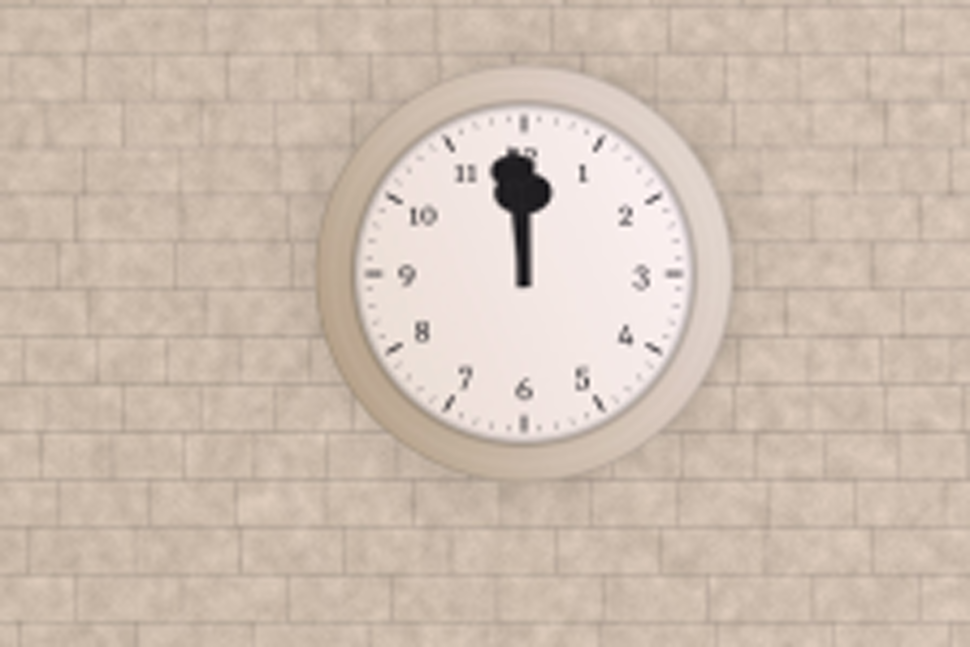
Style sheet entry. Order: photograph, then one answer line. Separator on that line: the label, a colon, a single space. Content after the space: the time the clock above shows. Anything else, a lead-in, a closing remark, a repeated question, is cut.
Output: 11:59
